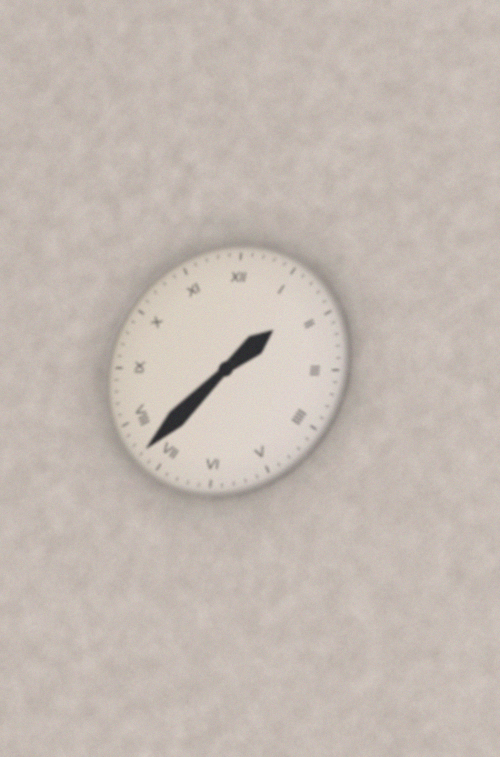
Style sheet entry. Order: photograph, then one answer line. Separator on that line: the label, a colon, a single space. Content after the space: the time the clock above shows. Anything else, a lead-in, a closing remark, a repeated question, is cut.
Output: 1:37
